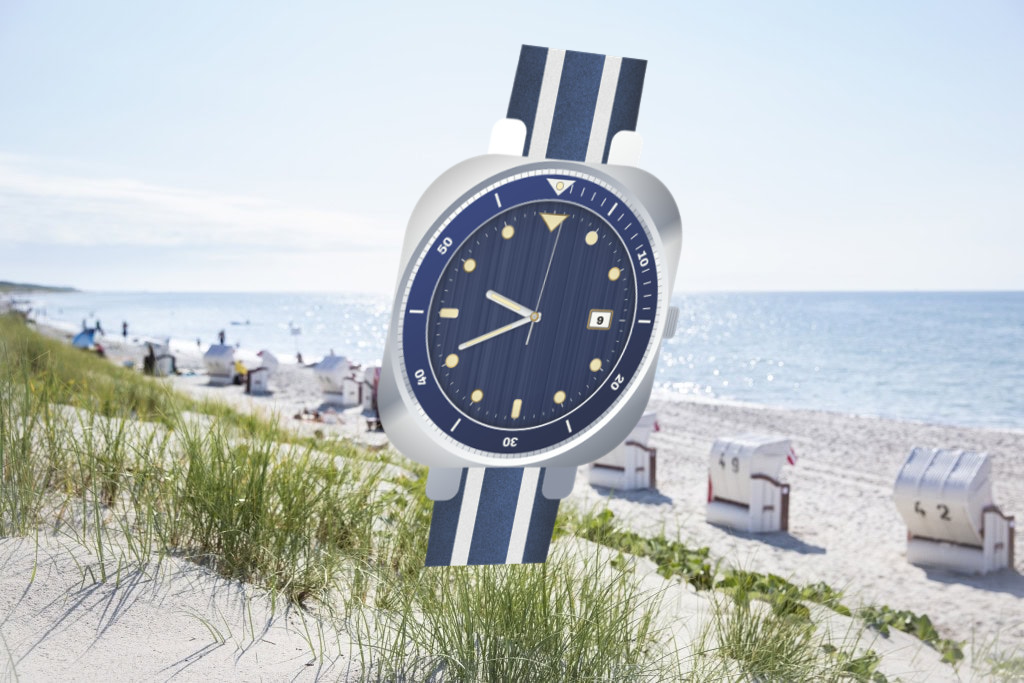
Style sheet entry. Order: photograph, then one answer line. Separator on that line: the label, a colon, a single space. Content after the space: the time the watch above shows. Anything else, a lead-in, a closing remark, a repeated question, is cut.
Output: 9:41:01
